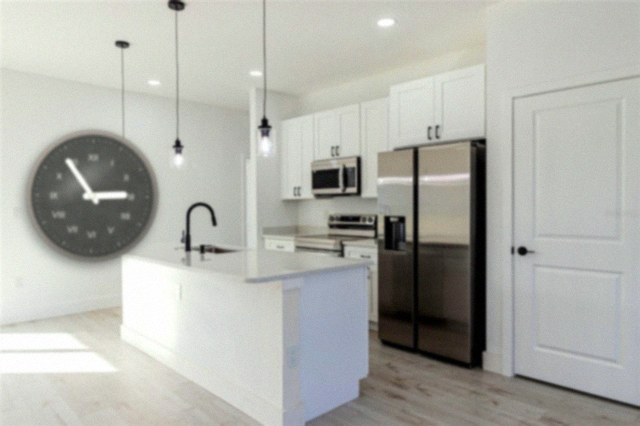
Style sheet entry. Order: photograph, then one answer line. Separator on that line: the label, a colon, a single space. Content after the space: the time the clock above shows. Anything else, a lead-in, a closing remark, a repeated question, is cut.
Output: 2:54
